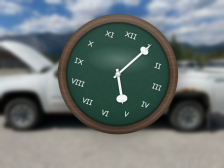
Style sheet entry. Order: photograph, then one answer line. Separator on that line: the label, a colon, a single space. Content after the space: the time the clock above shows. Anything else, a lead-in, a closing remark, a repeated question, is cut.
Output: 5:05
